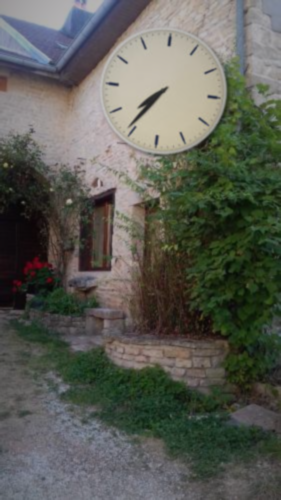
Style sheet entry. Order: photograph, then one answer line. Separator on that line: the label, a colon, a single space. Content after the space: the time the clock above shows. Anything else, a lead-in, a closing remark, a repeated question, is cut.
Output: 7:36
